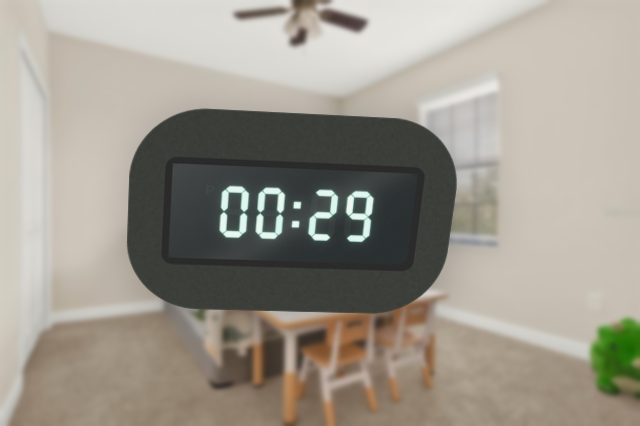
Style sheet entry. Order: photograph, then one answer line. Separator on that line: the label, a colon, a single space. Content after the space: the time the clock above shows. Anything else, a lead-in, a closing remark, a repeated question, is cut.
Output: 0:29
